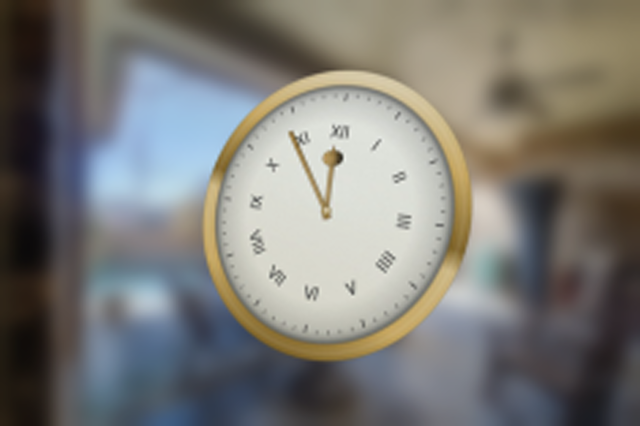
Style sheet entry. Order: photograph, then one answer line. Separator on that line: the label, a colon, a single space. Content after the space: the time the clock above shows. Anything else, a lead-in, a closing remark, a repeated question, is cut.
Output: 11:54
